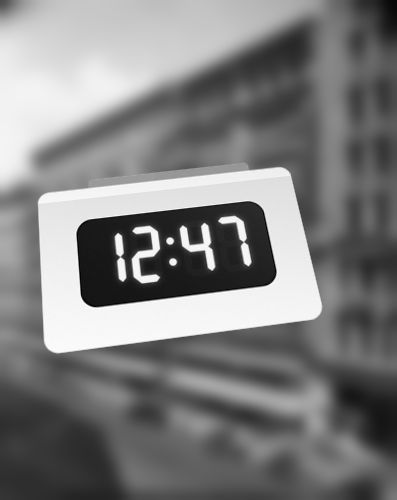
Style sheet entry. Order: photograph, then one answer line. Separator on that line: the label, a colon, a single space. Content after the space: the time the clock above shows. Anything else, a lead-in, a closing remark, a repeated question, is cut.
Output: 12:47
